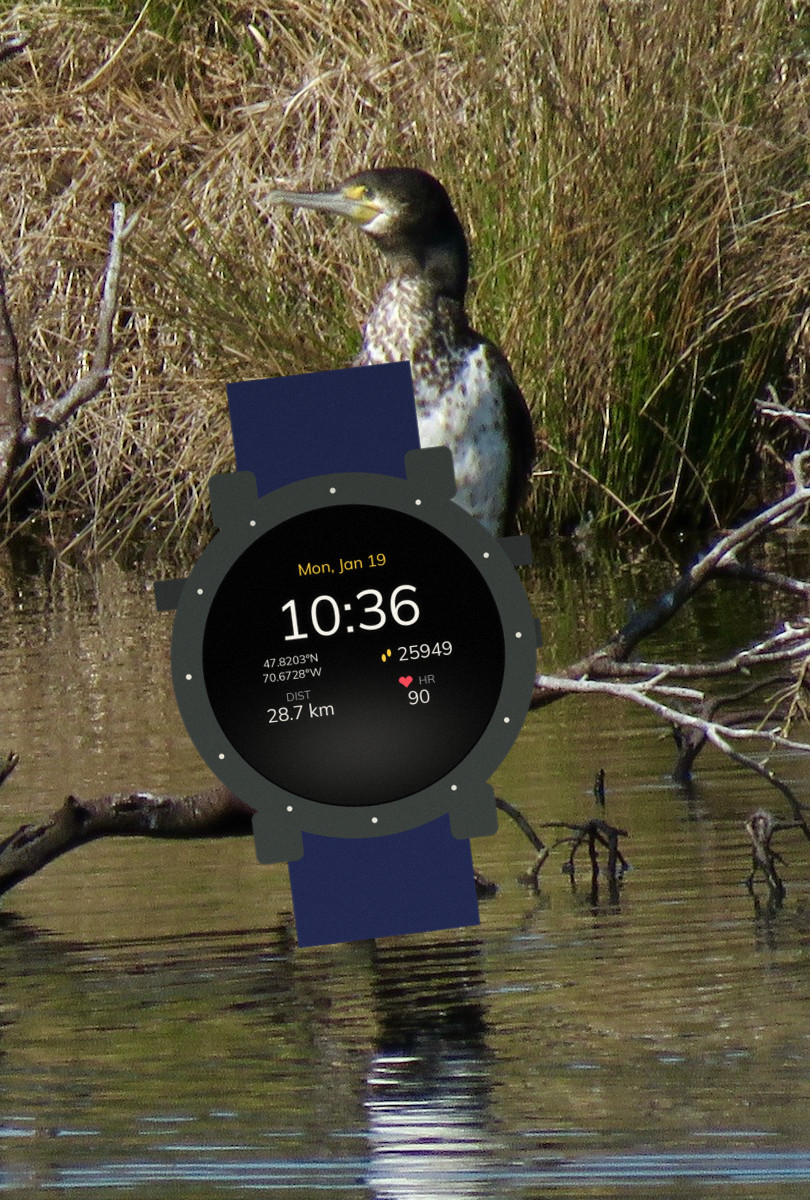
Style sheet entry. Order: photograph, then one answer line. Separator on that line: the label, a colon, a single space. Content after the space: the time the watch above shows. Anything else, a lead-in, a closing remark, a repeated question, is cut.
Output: 10:36
